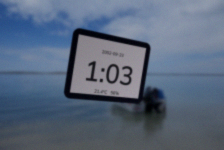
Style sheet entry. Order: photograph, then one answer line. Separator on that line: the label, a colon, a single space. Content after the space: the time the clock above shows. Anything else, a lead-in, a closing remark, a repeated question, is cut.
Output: 1:03
